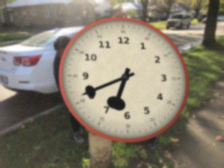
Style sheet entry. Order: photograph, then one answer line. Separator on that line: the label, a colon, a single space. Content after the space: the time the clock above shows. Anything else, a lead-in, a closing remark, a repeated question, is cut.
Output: 6:41
